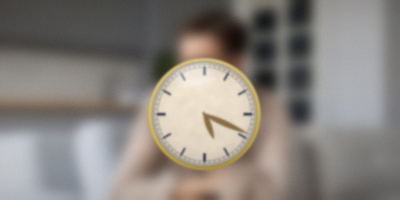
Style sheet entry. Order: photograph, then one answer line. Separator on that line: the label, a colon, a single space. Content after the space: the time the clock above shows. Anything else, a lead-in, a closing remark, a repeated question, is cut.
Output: 5:19
